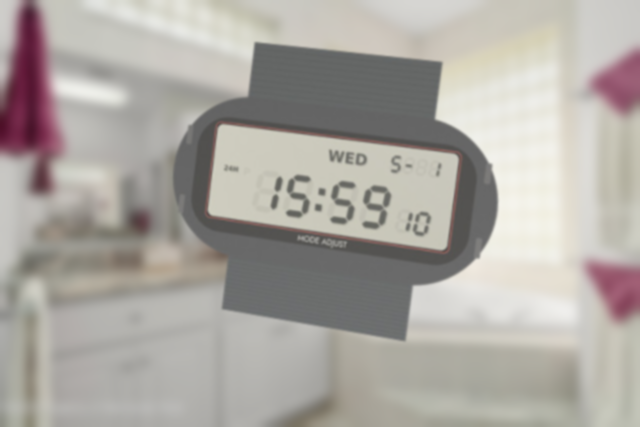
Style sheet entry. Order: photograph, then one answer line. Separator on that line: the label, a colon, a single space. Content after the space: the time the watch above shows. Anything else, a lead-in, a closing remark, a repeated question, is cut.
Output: 15:59:10
